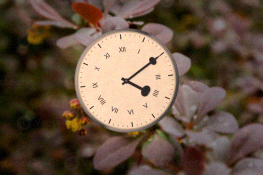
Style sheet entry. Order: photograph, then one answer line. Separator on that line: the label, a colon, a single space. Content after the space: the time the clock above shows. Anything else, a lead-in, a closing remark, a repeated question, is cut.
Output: 4:10
